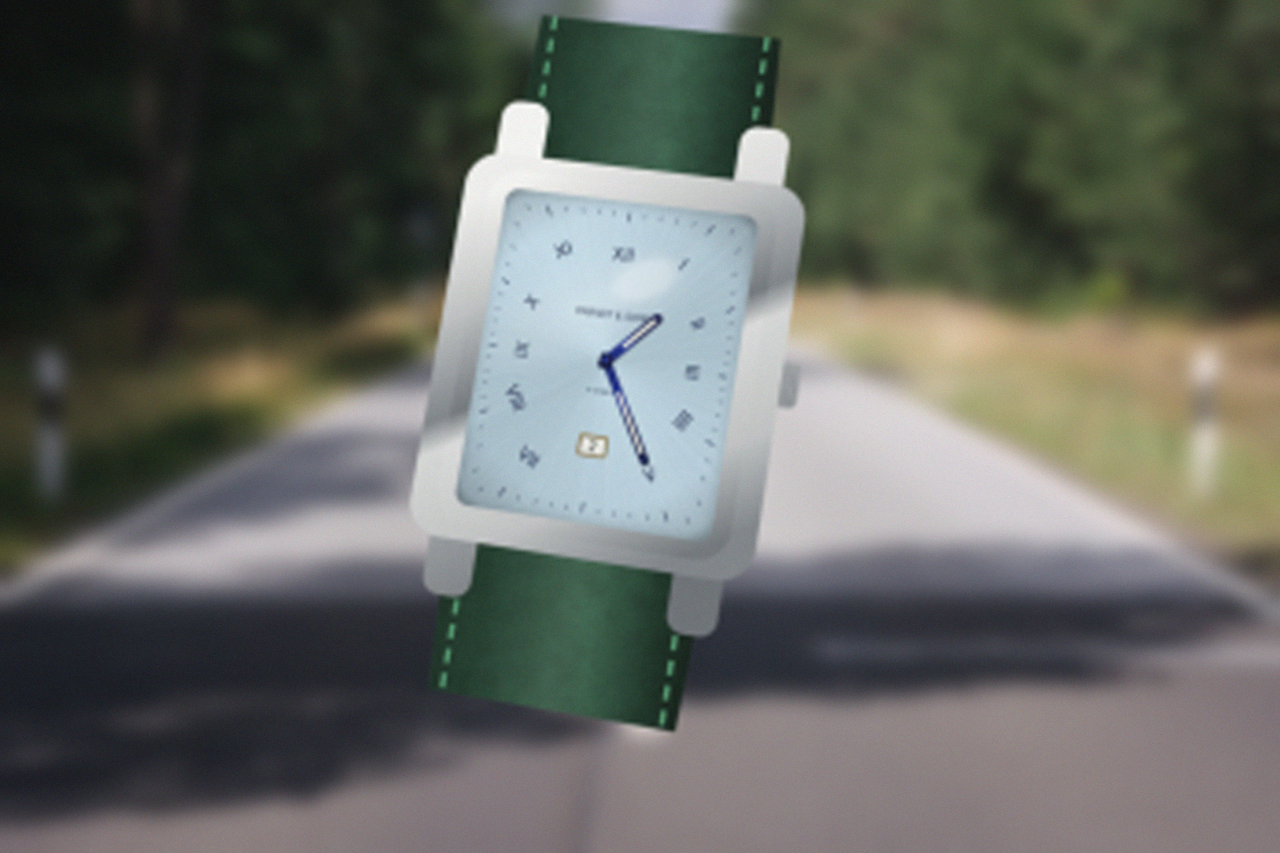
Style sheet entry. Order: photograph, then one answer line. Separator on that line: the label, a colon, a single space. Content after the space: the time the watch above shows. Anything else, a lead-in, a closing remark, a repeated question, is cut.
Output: 1:25
